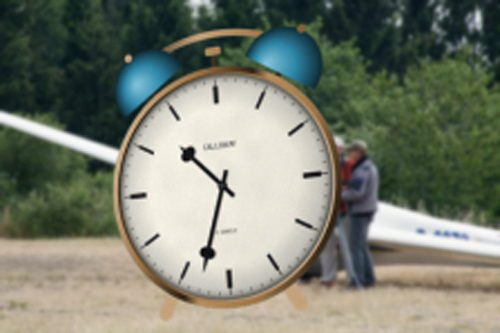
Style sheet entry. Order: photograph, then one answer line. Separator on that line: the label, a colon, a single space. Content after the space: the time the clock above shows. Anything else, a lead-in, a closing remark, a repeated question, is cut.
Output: 10:33
